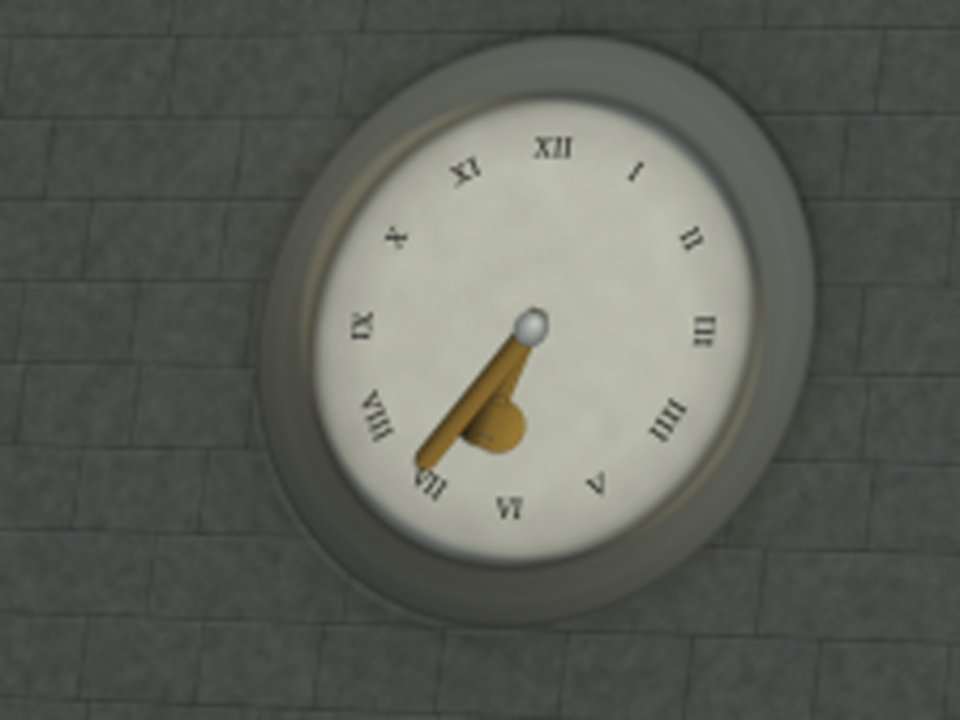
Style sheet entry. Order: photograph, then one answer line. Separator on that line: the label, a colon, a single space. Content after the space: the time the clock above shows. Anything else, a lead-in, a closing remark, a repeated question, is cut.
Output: 6:36
